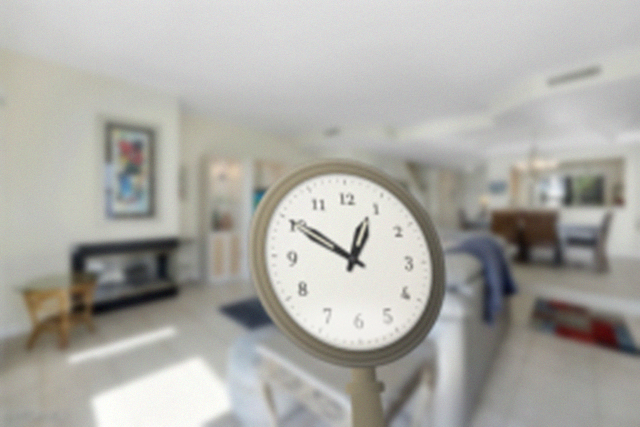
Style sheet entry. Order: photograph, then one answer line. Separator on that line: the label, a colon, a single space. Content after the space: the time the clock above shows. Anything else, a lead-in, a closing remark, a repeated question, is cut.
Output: 12:50
